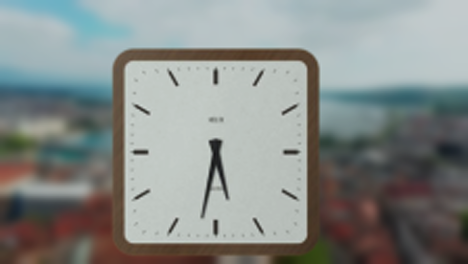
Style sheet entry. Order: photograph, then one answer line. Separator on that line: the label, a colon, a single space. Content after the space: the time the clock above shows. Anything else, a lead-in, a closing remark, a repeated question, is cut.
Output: 5:32
